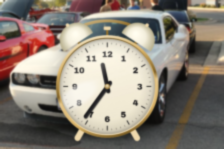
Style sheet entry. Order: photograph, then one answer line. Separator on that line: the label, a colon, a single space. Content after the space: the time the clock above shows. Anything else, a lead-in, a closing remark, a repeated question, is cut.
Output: 11:36
